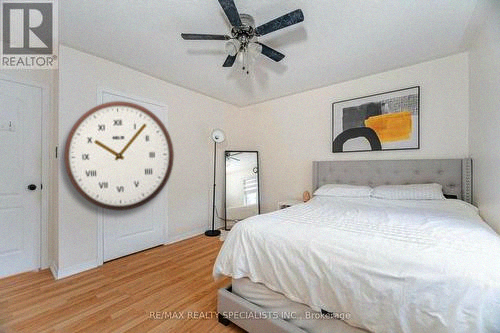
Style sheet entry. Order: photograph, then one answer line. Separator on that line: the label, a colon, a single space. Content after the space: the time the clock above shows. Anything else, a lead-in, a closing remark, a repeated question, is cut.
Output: 10:07
